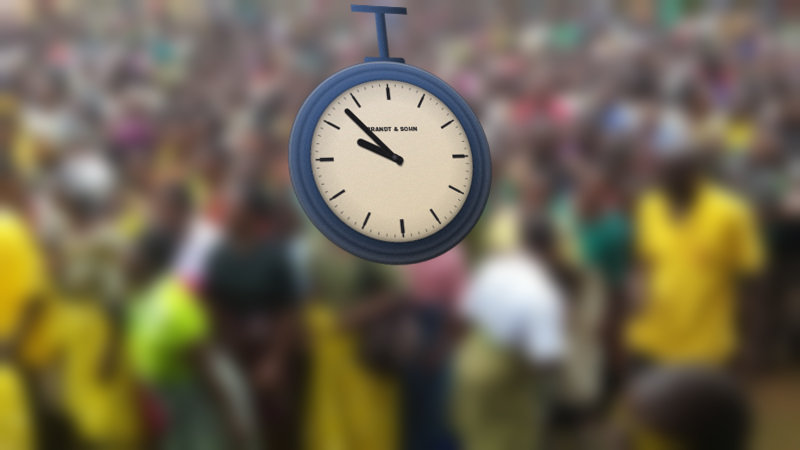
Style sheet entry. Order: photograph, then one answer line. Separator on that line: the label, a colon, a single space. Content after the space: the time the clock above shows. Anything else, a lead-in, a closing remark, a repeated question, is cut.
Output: 9:53
